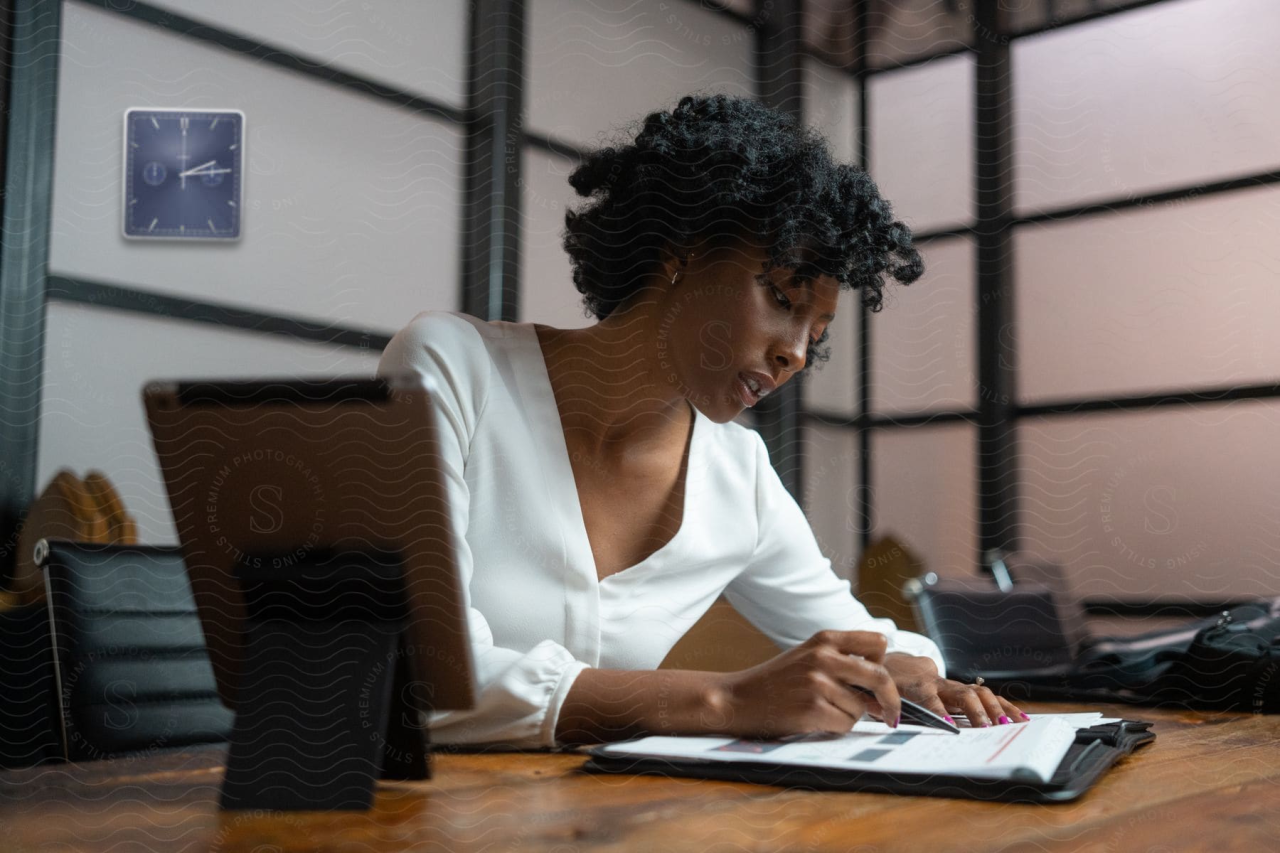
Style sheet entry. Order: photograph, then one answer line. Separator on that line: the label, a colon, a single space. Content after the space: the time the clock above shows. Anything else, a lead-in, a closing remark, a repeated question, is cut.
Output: 2:14
